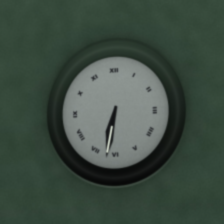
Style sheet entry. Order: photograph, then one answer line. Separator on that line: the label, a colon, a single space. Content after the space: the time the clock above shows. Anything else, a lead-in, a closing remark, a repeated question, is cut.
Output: 6:32
